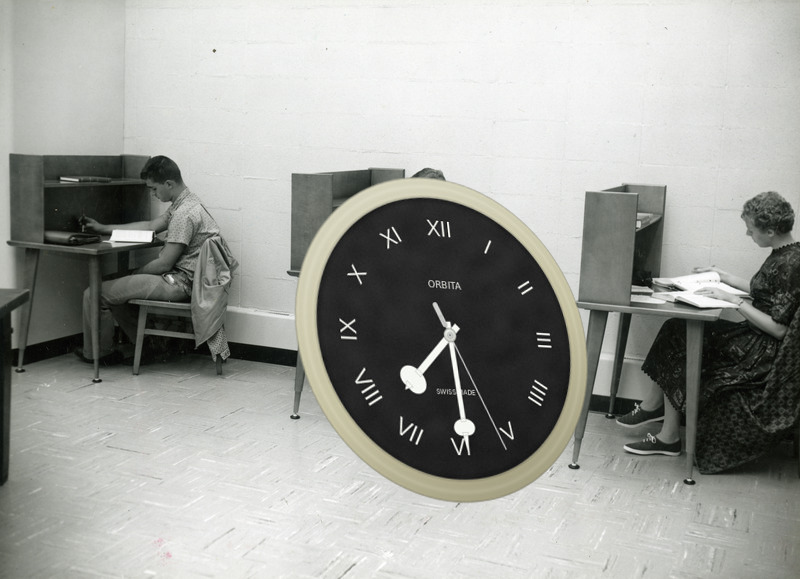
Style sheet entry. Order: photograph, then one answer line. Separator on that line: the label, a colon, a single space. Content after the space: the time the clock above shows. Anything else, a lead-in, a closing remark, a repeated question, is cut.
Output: 7:29:26
